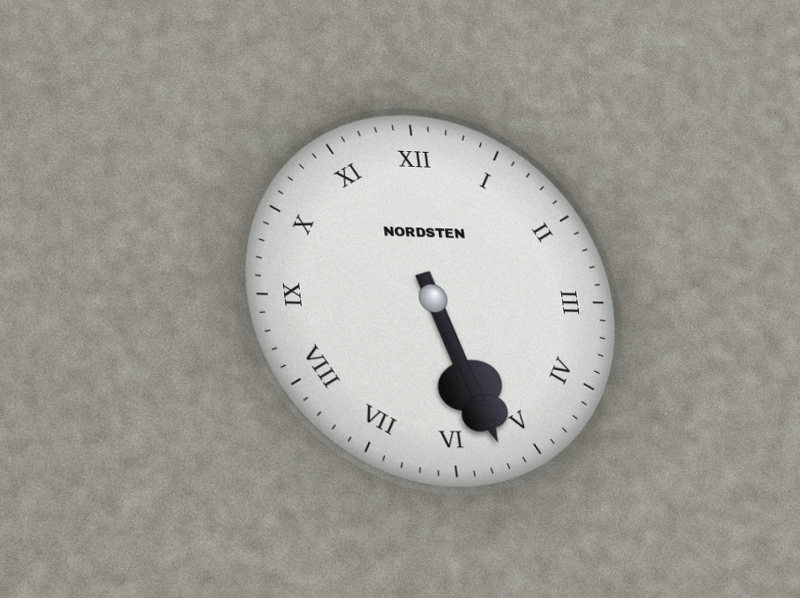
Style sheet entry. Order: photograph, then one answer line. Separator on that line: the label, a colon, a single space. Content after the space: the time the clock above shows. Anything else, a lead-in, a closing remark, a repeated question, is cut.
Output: 5:27
